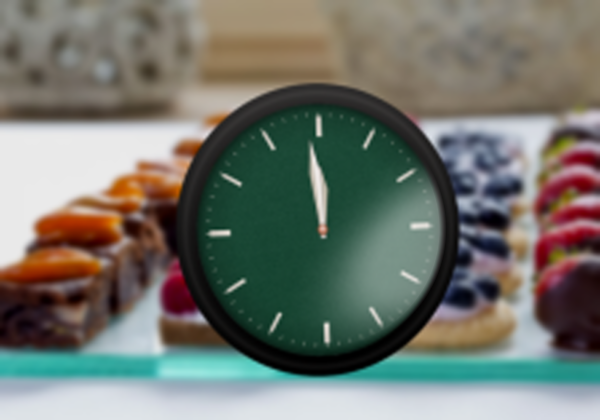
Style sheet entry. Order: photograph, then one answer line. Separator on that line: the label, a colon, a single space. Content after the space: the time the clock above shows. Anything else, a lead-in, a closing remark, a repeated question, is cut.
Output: 11:59
